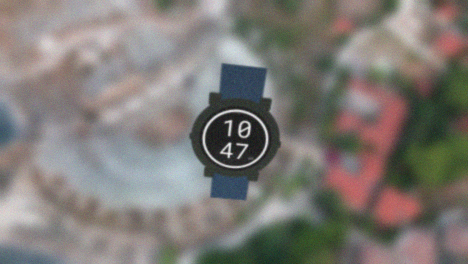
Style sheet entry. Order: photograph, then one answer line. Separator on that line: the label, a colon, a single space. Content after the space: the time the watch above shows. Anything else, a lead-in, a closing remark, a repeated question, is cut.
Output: 10:47
